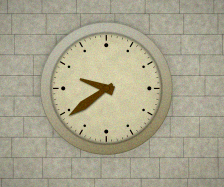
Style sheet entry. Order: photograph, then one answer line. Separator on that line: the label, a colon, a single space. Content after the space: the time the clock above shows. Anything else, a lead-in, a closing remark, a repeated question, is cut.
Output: 9:39
